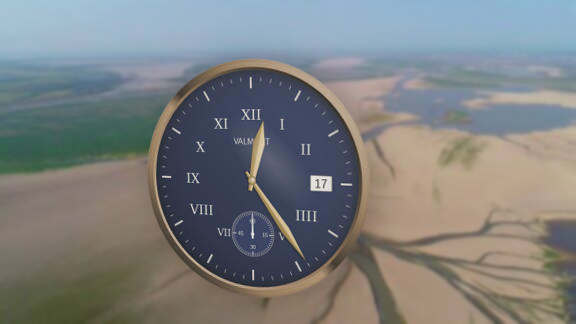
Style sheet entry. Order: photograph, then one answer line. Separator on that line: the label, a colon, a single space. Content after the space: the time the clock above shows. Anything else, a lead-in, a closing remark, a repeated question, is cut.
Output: 12:24
